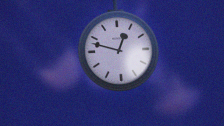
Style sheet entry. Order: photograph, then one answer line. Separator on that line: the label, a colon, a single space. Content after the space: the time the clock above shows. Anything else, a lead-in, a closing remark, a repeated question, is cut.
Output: 12:48
